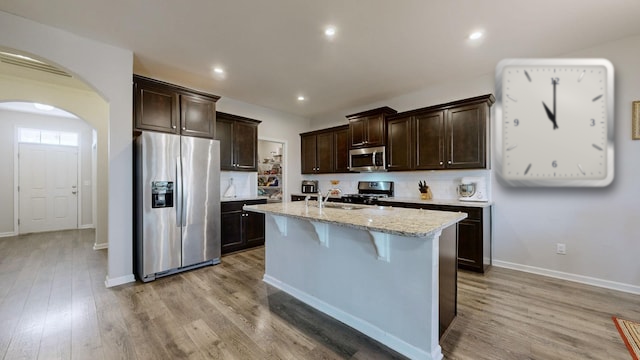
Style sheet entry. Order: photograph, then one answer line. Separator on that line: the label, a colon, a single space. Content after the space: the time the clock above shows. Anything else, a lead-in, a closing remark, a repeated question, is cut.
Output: 11:00
